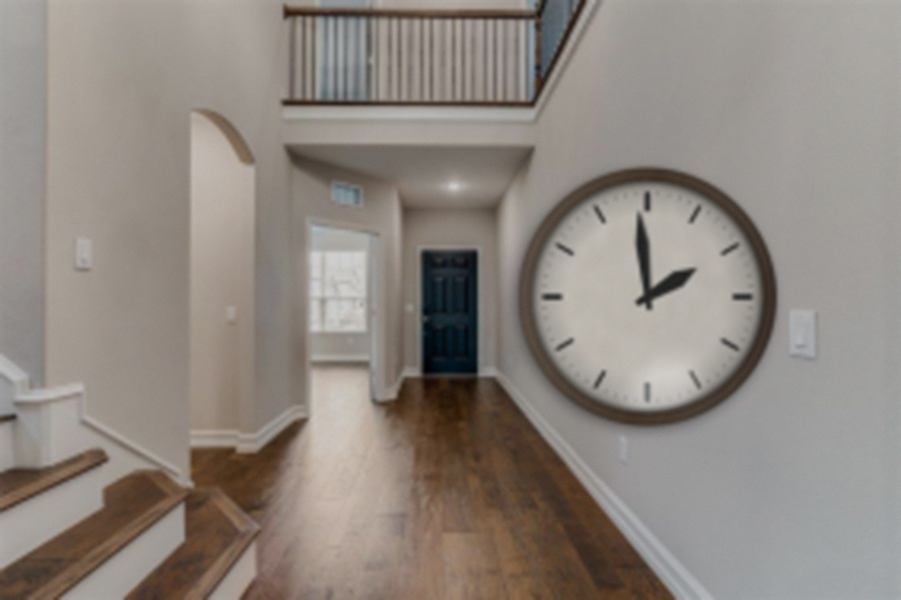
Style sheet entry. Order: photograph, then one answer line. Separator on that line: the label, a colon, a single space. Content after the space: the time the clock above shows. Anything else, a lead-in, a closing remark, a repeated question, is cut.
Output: 1:59
